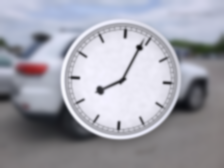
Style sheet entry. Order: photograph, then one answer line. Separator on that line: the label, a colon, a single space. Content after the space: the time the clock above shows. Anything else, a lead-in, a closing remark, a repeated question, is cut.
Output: 8:04
